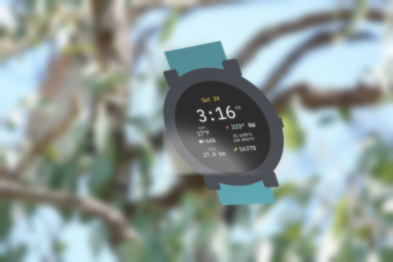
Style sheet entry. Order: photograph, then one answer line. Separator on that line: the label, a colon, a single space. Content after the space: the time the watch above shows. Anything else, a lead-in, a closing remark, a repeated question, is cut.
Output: 3:16
